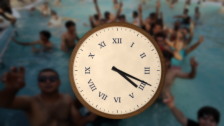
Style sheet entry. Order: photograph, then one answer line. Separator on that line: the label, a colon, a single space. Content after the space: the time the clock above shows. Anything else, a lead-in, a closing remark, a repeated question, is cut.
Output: 4:19
